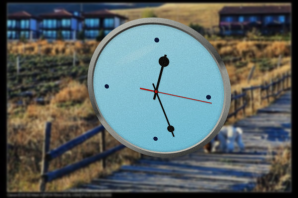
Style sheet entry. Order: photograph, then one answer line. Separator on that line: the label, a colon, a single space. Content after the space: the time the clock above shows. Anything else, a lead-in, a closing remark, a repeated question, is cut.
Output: 12:26:16
